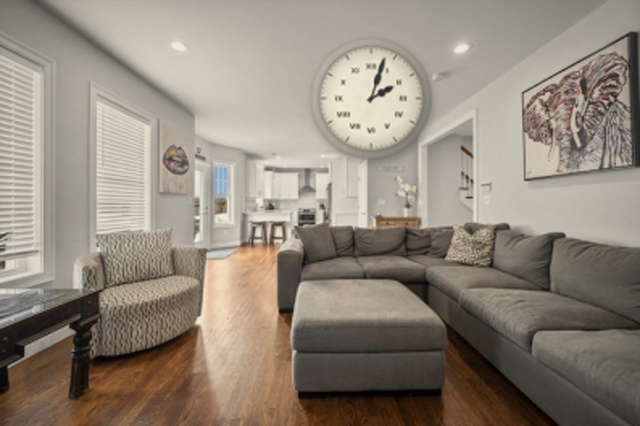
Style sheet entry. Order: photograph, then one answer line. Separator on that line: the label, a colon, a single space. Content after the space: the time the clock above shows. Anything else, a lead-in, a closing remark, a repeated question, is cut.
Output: 2:03
